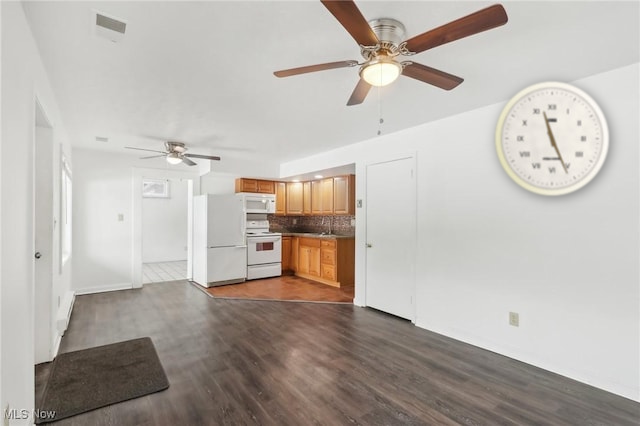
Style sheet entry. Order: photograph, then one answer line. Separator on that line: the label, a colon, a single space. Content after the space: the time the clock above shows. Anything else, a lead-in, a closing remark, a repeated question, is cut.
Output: 11:26
